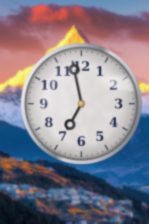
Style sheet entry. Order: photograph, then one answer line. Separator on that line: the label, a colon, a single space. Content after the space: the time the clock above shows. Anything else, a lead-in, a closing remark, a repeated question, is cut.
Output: 6:58
